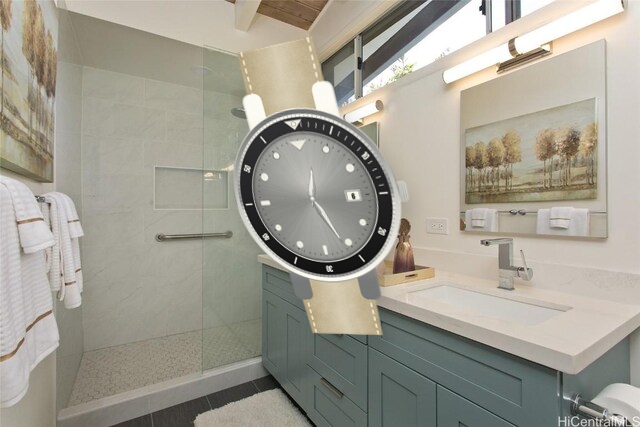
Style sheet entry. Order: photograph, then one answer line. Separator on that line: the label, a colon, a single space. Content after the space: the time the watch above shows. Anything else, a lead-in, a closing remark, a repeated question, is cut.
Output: 12:26
